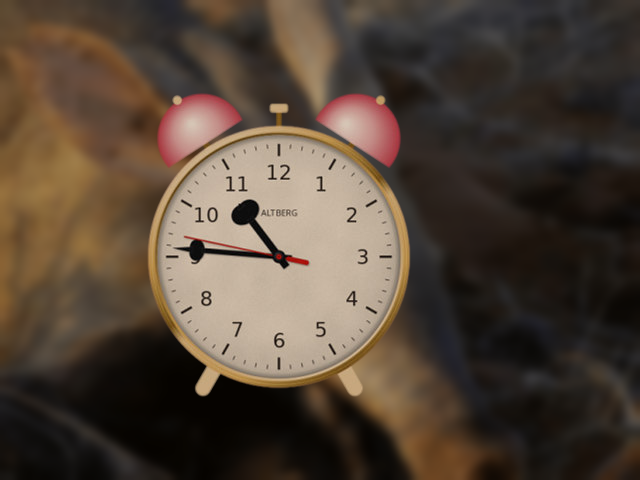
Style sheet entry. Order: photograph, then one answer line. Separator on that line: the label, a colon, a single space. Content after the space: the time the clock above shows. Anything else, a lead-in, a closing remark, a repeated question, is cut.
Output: 10:45:47
